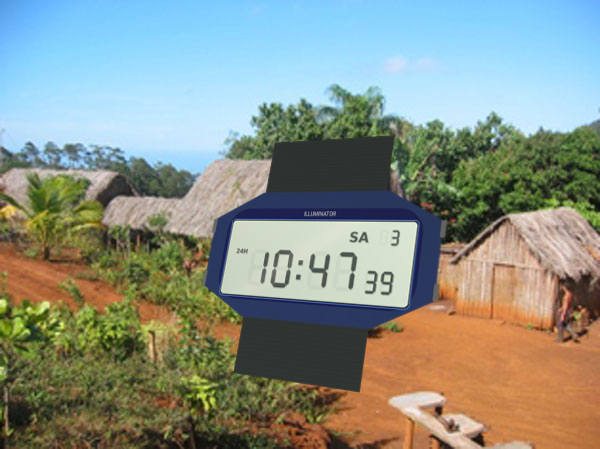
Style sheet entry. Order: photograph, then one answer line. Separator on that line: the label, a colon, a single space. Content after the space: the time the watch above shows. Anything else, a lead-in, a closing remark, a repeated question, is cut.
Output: 10:47:39
